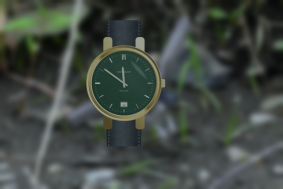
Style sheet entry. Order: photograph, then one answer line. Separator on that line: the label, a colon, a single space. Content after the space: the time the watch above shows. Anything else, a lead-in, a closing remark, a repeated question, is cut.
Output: 11:51
